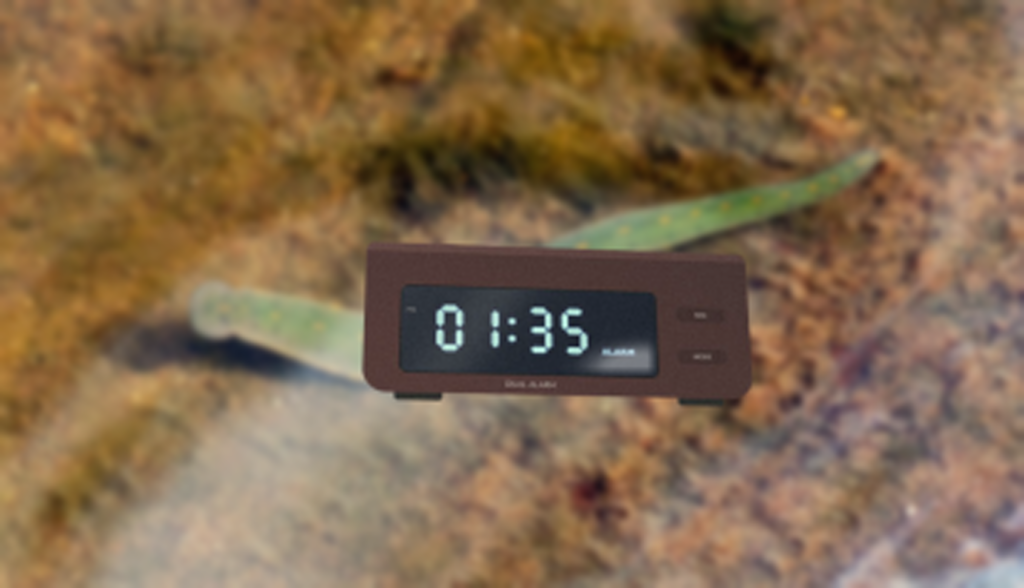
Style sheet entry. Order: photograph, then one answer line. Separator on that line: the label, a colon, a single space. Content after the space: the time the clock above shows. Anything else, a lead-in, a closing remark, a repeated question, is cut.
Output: 1:35
